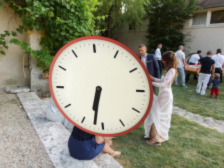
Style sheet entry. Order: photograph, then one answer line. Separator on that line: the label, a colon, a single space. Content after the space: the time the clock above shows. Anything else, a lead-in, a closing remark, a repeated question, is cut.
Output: 6:32
